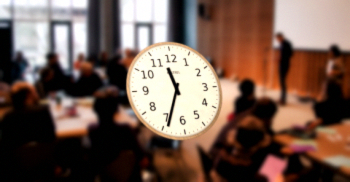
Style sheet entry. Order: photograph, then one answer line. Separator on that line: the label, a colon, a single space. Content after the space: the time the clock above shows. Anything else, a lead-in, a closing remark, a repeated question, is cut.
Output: 11:34
